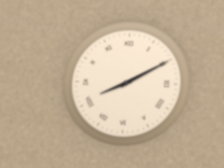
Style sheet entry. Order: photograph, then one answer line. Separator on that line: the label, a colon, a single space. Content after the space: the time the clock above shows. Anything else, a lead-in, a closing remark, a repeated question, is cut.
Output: 8:10
